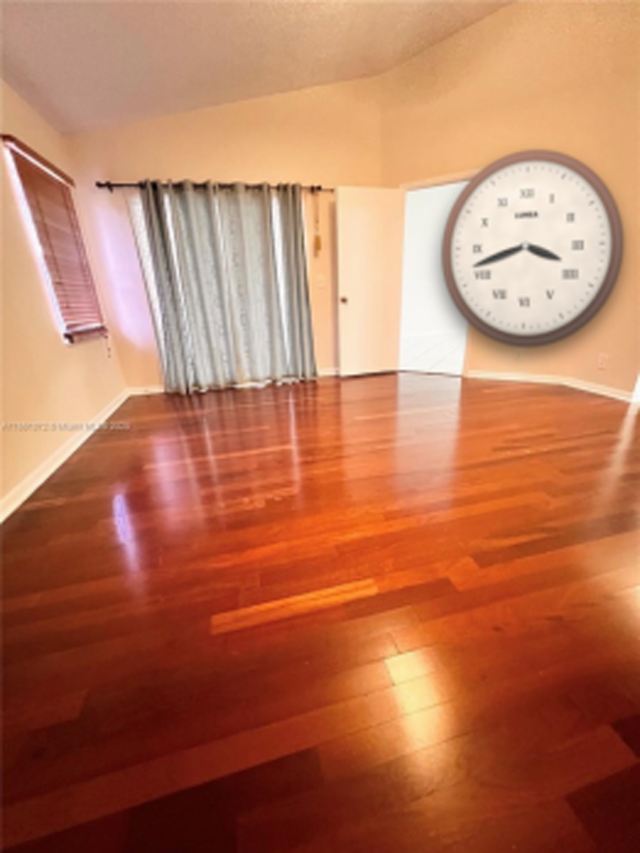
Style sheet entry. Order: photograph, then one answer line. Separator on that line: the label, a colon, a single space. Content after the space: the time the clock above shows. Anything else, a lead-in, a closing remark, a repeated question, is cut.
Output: 3:42
